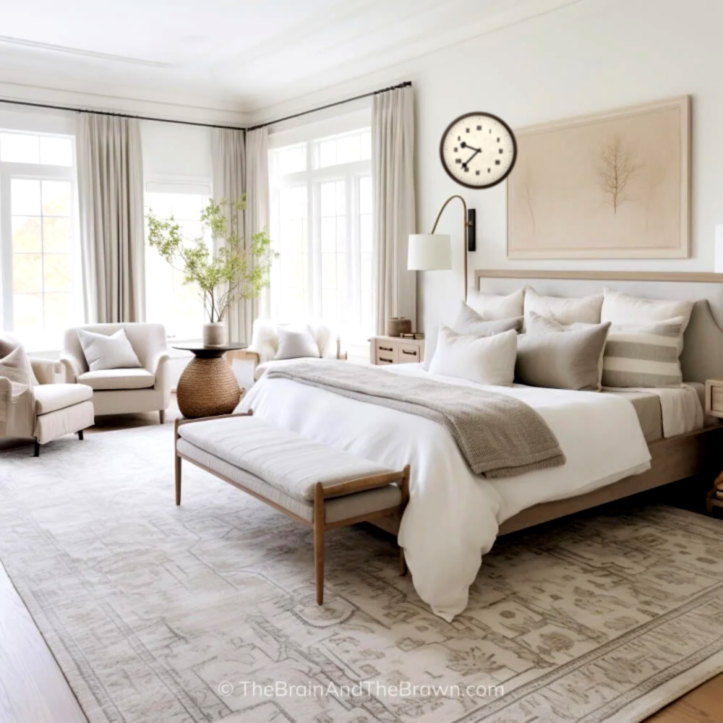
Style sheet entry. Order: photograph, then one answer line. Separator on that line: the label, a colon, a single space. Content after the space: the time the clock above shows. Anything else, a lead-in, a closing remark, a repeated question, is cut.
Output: 9:37
